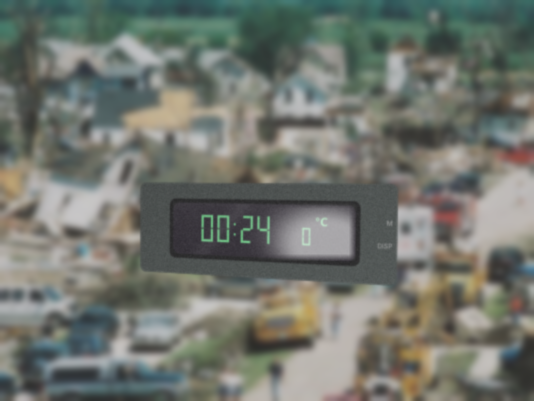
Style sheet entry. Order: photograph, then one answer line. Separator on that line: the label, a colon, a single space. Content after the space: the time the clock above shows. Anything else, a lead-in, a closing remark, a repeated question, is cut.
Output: 0:24
